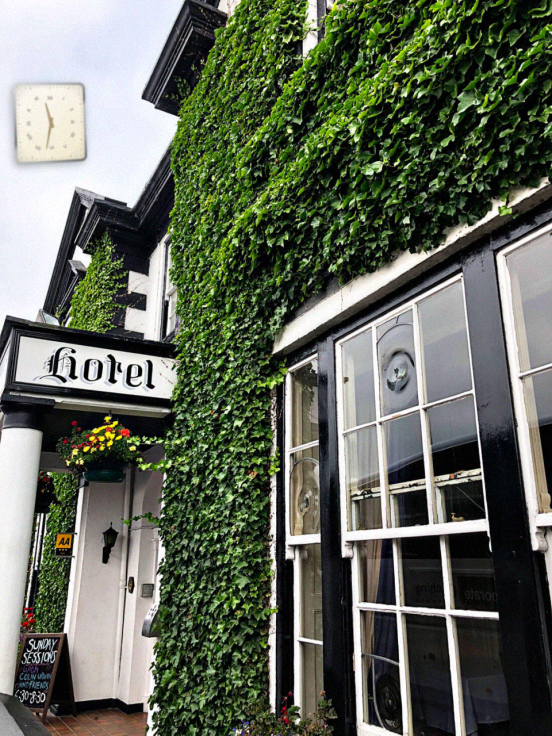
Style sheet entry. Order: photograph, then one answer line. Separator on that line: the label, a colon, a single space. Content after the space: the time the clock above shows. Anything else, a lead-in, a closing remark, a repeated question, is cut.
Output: 11:32
